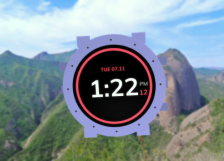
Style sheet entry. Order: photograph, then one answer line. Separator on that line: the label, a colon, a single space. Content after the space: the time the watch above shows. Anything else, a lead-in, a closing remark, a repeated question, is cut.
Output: 1:22
